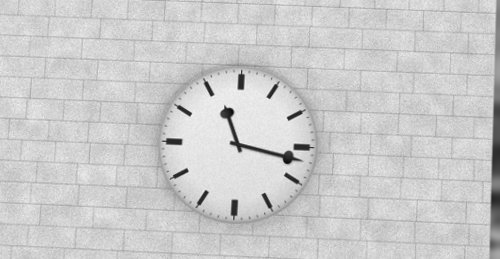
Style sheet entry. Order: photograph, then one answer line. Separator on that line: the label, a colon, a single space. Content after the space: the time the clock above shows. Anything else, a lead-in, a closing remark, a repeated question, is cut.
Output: 11:17
